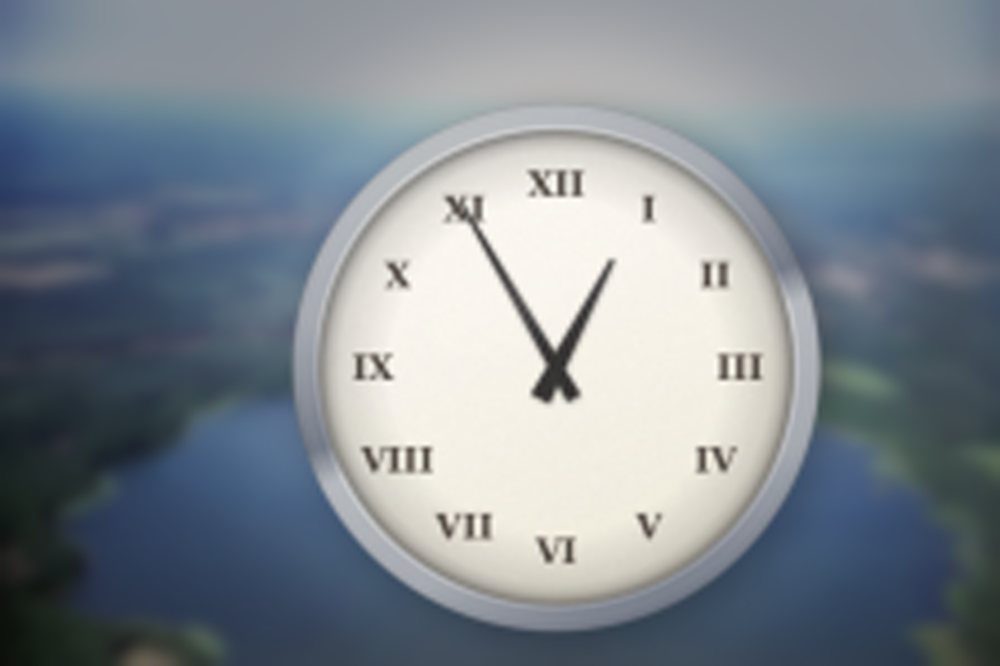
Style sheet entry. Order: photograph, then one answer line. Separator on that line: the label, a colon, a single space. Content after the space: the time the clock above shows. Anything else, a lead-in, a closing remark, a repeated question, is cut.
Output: 12:55
